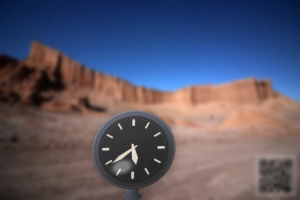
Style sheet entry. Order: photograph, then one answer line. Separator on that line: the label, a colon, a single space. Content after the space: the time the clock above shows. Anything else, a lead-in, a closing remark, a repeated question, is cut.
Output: 5:39
